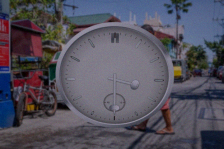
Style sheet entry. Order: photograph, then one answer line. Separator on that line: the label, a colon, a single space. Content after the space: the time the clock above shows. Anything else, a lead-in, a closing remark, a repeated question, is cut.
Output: 3:30
